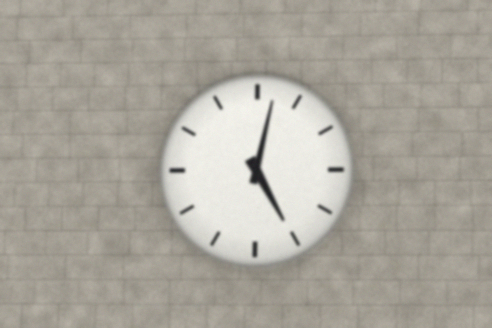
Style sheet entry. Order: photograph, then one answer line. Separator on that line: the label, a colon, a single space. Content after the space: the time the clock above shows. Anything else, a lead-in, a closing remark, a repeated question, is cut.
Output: 5:02
